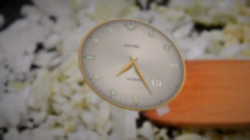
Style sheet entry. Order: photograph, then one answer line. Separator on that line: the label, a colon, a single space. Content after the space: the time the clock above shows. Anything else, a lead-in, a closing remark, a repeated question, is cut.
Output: 7:26
